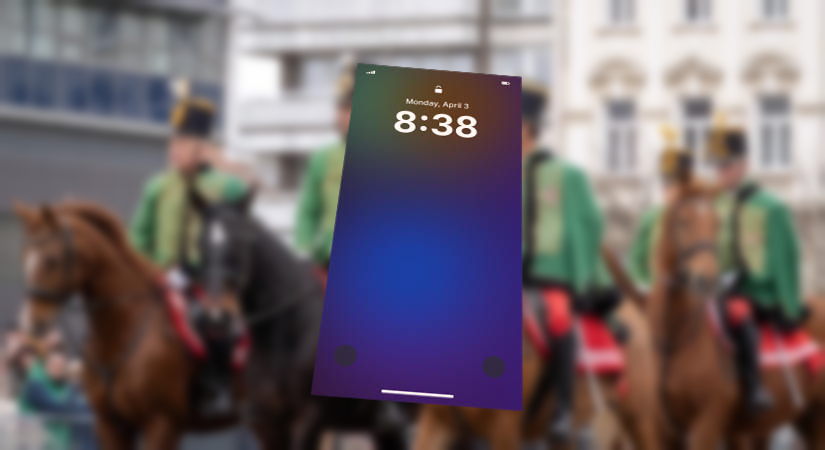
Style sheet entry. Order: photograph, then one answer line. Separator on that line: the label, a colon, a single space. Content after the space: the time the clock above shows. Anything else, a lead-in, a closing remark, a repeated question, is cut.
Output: 8:38
